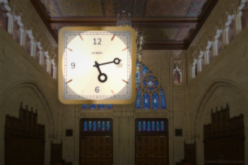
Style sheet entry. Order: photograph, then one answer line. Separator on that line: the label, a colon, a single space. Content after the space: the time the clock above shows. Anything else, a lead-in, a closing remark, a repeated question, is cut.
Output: 5:13
